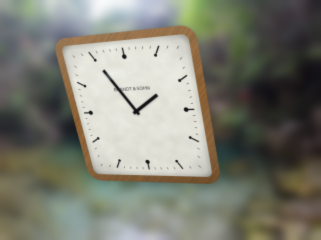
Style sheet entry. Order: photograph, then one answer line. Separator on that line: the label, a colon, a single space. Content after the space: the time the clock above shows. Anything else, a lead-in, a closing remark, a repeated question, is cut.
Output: 1:55
